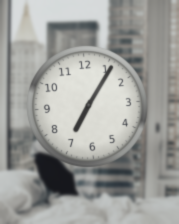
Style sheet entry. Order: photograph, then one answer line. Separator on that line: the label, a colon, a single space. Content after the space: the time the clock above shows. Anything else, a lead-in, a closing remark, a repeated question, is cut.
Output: 7:06
